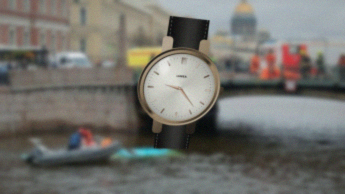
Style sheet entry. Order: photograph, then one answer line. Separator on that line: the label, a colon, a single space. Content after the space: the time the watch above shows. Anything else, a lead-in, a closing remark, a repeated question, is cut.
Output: 9:23
